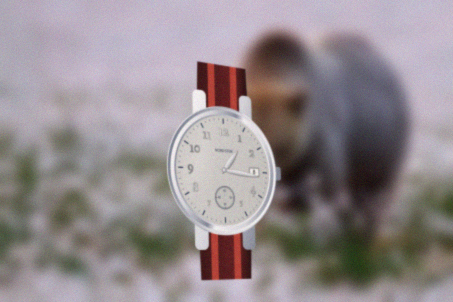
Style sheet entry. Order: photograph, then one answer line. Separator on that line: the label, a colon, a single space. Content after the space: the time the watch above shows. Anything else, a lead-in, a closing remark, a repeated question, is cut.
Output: 1:16
